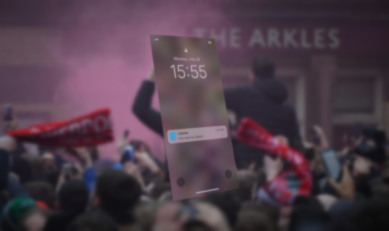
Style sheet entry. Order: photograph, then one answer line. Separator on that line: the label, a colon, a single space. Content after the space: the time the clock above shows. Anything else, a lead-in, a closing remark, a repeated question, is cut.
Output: 15:55
